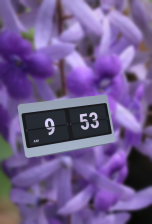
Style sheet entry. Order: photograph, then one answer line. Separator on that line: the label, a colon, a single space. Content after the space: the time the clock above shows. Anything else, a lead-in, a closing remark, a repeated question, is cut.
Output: 9:53
